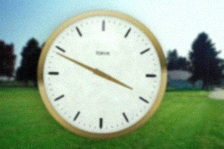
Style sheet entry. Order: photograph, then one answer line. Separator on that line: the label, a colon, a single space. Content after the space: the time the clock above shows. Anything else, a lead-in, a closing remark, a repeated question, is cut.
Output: 3:49
